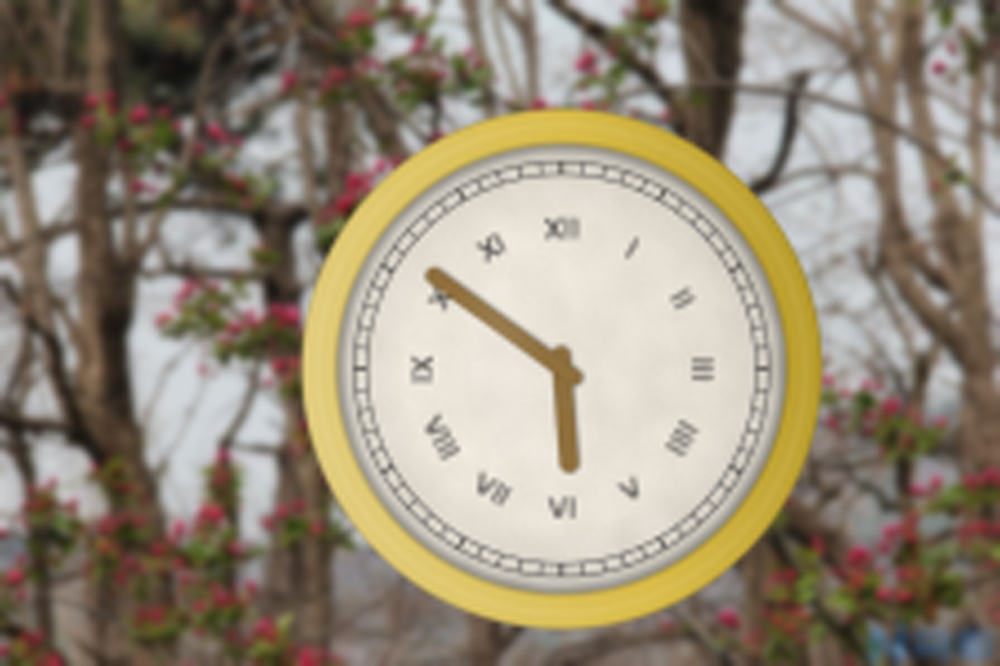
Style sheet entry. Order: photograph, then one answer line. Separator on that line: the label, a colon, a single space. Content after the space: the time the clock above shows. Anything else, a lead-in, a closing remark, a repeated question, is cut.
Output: 5:51
